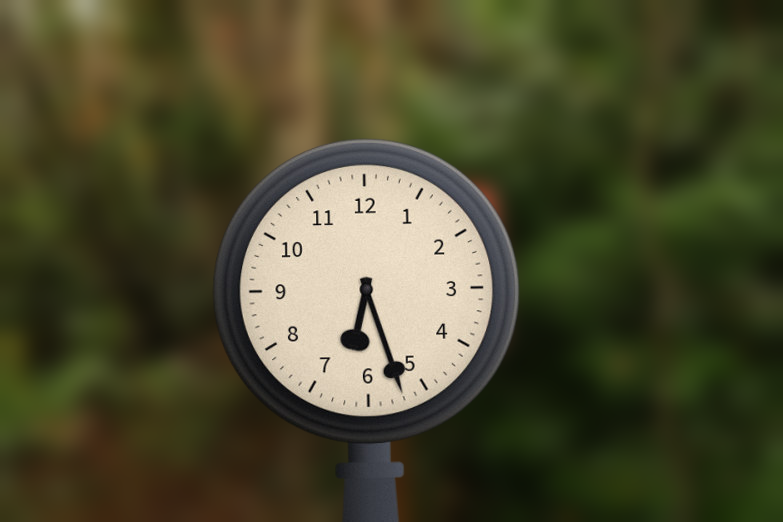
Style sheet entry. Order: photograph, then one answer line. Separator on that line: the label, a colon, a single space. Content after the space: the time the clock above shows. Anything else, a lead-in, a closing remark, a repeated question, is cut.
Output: 6:27
